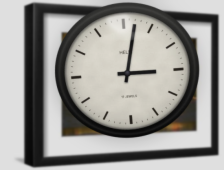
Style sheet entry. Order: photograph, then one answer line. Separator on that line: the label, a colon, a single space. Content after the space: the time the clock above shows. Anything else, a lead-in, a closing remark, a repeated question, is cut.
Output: 3:02
